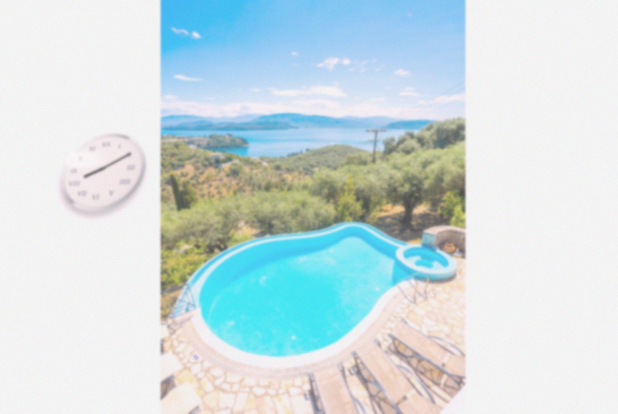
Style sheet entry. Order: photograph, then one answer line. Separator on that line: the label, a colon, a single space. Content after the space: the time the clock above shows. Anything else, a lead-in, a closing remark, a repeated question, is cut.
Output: 8:10
